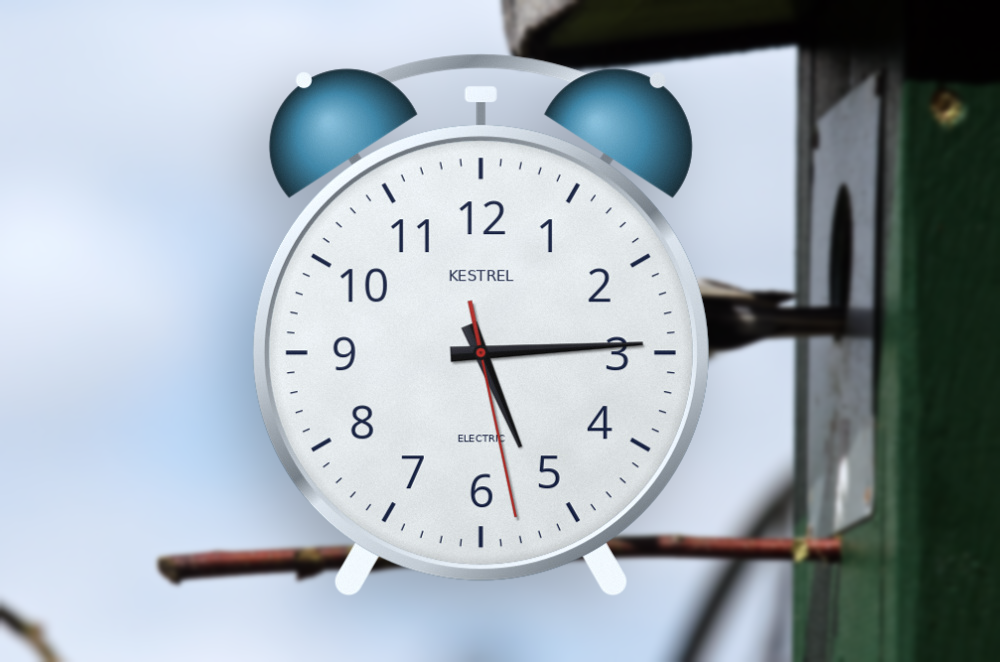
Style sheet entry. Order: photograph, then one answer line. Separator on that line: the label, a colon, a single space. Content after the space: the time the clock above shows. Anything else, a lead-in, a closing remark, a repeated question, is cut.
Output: 5:14:28
